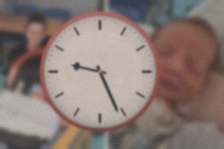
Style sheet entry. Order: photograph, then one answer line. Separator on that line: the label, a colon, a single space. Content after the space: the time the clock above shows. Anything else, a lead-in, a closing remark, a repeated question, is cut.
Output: 9:26
